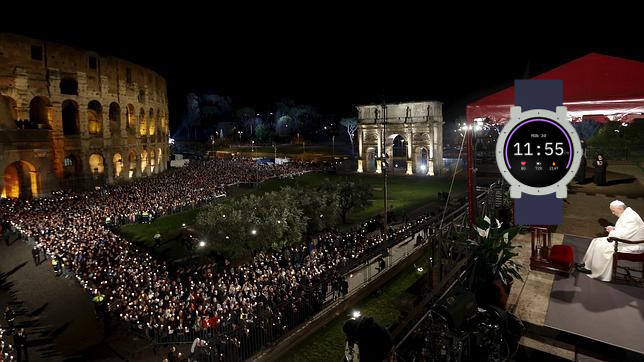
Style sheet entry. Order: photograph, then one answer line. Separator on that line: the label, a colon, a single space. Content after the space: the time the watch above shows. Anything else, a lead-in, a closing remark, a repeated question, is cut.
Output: 11:55
